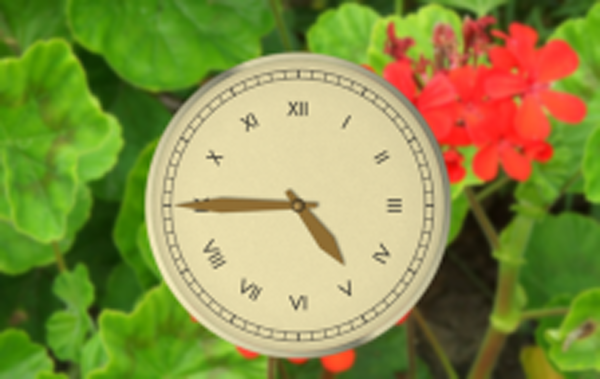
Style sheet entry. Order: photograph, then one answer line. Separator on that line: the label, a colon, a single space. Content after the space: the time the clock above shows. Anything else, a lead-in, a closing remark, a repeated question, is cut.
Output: 4:45
